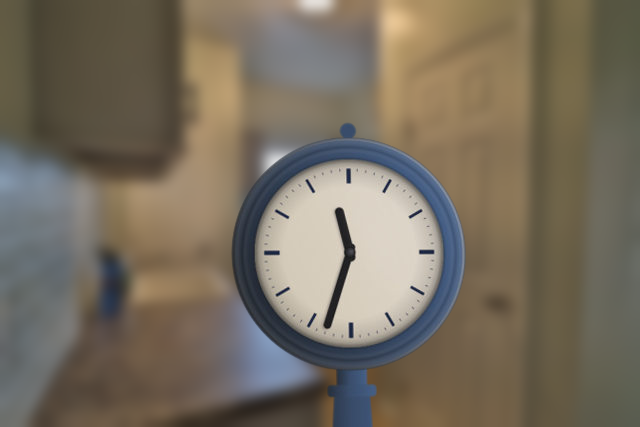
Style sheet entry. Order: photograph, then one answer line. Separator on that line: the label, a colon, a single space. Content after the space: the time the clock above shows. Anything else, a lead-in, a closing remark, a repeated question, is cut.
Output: 11:33
